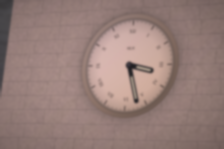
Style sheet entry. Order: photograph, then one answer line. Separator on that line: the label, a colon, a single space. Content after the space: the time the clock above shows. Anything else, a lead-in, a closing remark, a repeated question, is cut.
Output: 3:27
